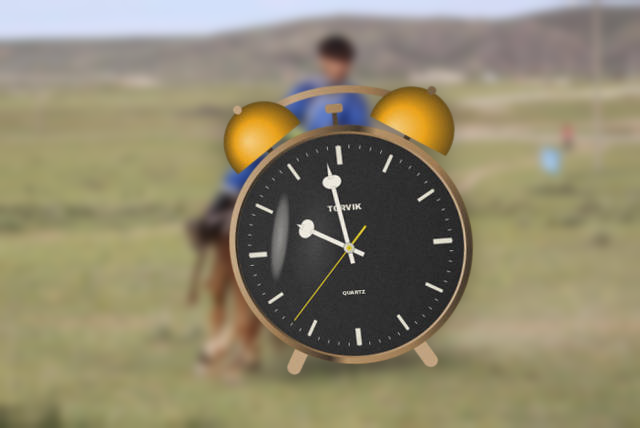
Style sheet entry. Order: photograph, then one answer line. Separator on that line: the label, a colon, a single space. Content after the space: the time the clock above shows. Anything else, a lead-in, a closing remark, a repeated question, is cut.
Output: 9:58:37
